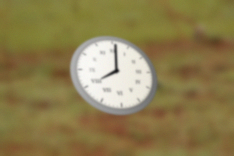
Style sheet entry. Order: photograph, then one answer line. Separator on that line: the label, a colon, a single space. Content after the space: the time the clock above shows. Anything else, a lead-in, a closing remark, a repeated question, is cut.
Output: 8:01
